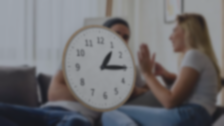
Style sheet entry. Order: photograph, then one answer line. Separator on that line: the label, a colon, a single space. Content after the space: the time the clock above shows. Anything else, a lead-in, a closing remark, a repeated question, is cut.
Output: 1:15
